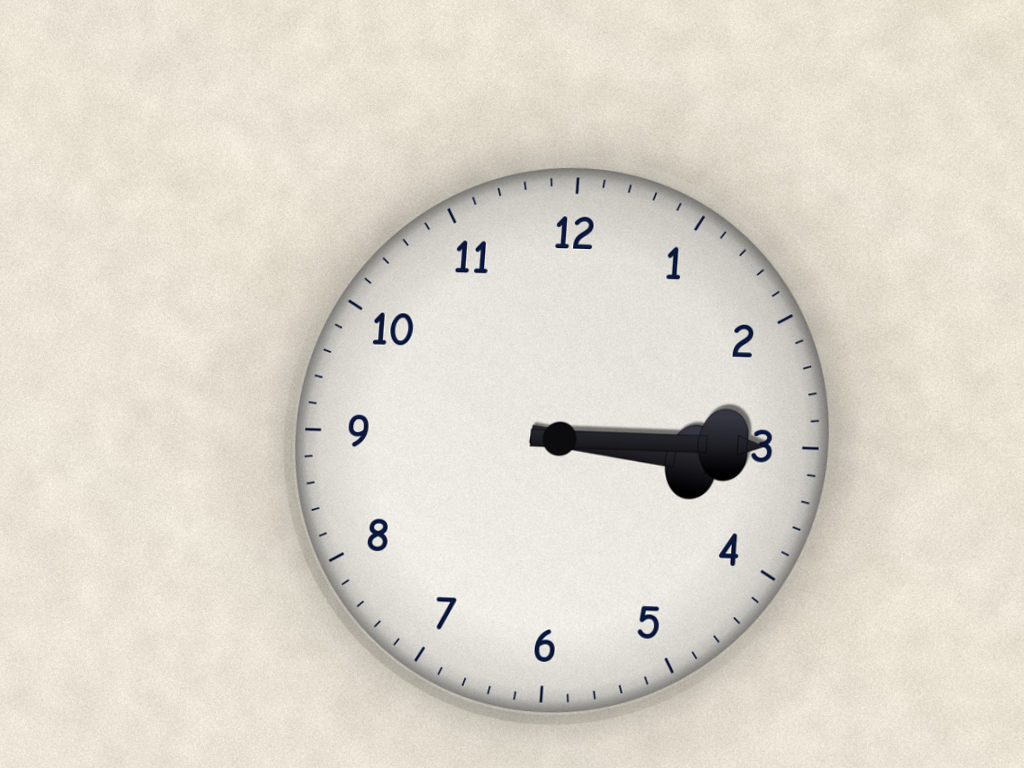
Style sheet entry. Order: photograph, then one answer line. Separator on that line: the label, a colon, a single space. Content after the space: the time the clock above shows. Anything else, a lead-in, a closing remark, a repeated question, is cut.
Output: 3:15
